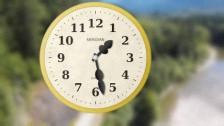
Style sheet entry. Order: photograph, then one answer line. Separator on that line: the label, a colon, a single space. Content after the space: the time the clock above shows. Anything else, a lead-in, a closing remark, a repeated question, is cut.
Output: 1:28
